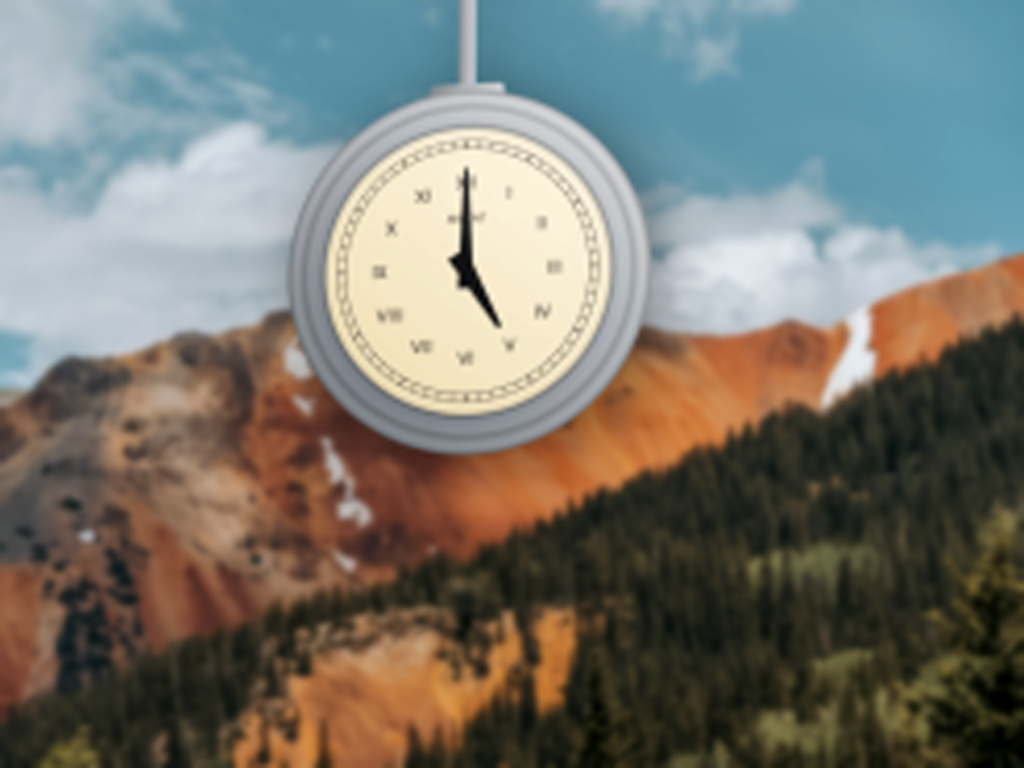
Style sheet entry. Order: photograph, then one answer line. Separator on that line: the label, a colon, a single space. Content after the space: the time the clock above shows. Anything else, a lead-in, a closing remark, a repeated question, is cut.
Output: 5:00
